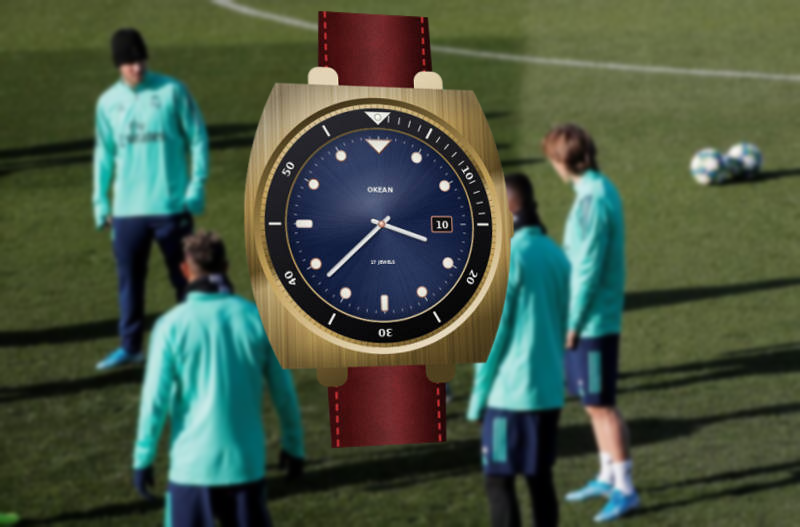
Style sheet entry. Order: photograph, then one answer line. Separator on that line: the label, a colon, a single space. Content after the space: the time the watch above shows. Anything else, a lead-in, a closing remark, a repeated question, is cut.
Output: 3:38
